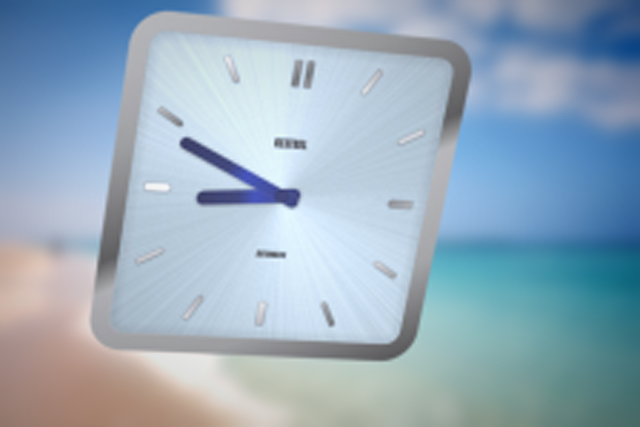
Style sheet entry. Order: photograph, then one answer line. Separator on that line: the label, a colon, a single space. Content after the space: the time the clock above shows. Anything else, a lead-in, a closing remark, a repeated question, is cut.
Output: 8:49
